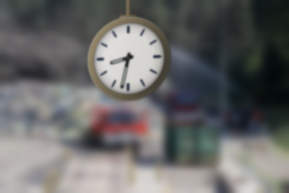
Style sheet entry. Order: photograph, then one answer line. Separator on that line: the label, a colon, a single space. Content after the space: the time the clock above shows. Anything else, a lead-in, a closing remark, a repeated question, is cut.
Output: 8:32
